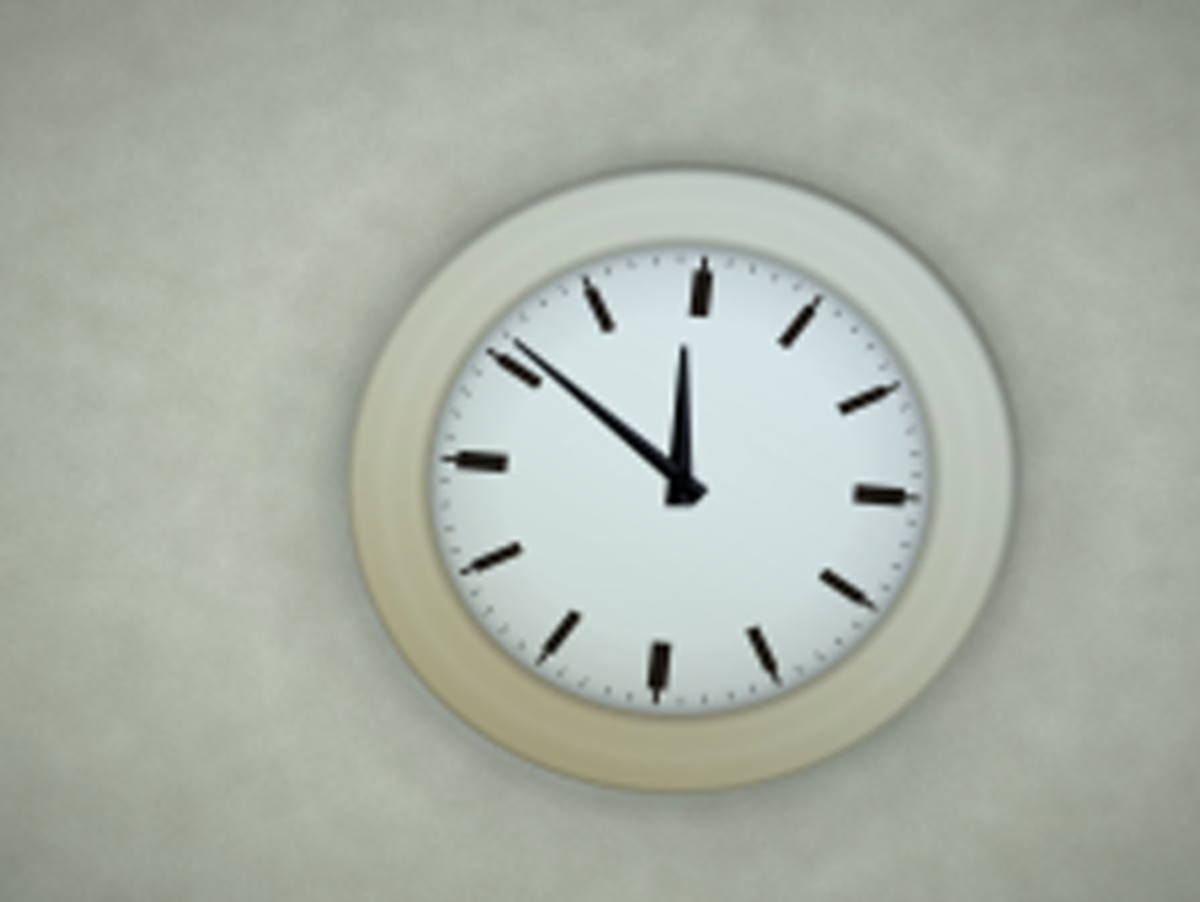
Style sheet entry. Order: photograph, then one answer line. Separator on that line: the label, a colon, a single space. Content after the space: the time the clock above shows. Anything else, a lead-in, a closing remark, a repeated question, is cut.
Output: 11:51
